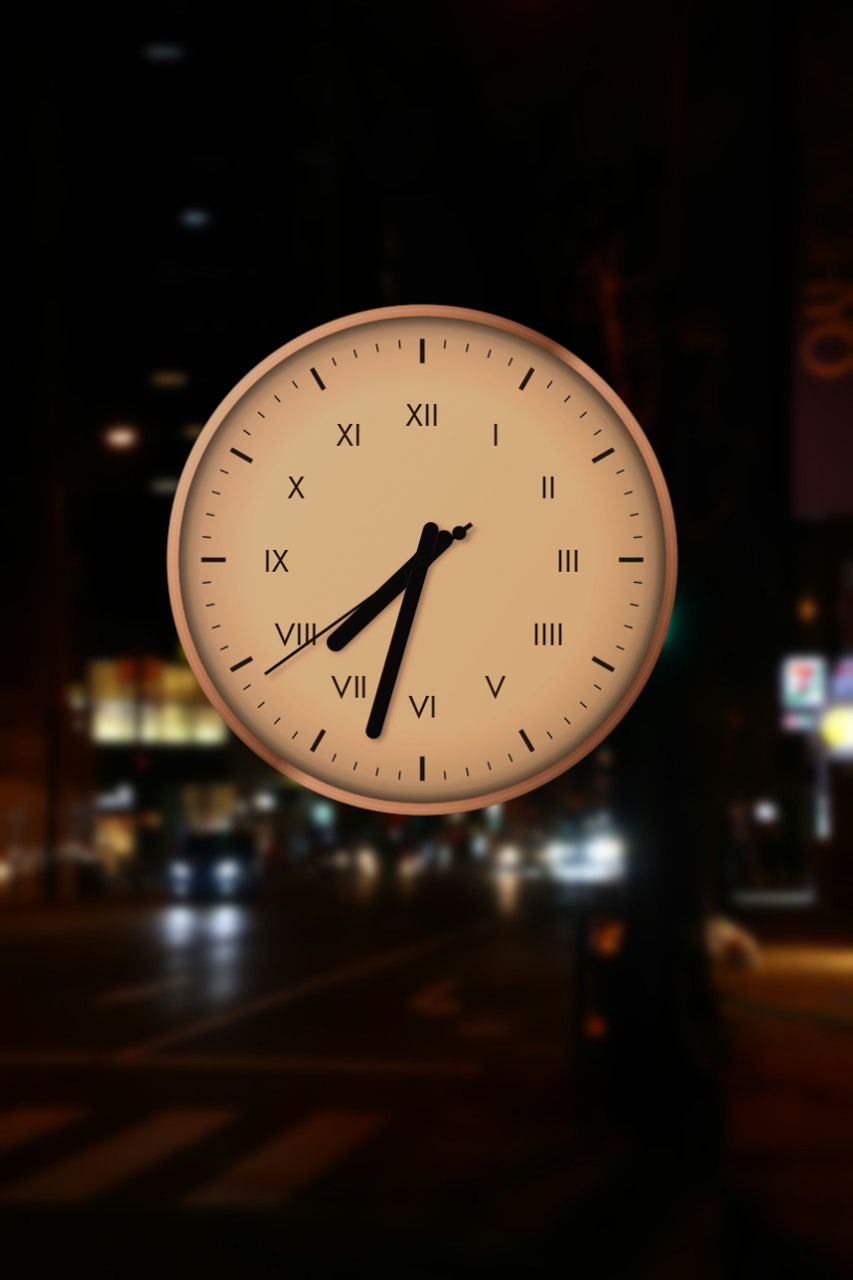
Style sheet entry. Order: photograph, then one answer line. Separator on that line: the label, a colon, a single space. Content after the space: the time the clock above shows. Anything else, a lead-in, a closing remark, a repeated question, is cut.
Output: 7:32:39
